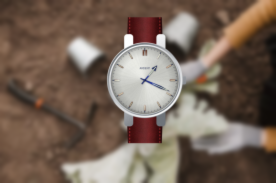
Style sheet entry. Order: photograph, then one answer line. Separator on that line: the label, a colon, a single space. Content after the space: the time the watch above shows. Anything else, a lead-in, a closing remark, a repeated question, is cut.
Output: 1:19
